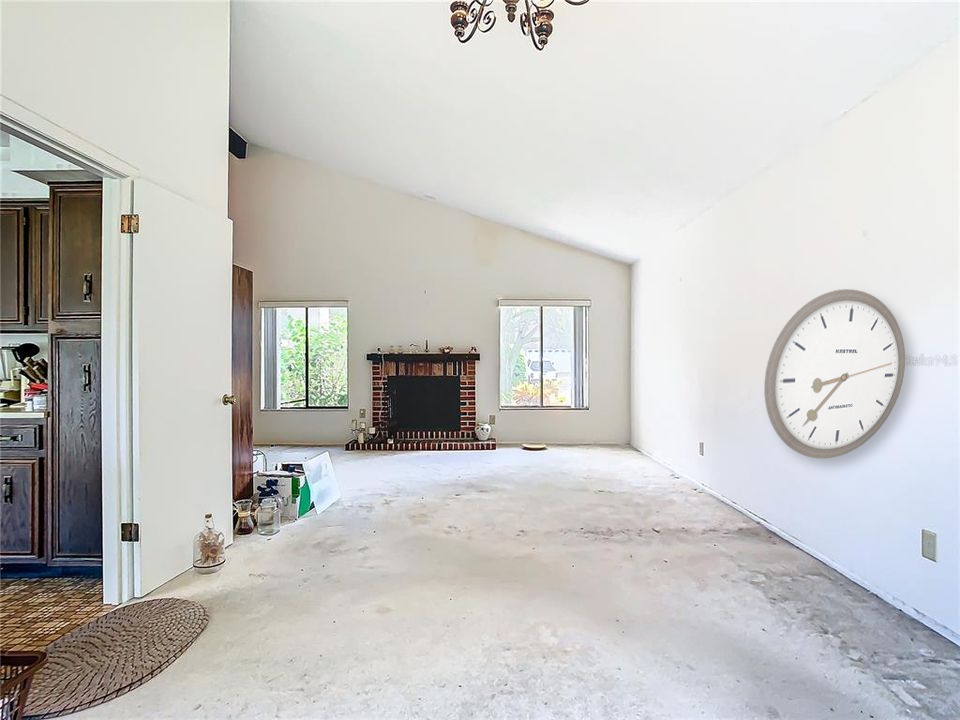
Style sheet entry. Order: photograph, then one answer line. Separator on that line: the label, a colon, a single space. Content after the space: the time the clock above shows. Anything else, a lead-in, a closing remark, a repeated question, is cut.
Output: 8:37:13
